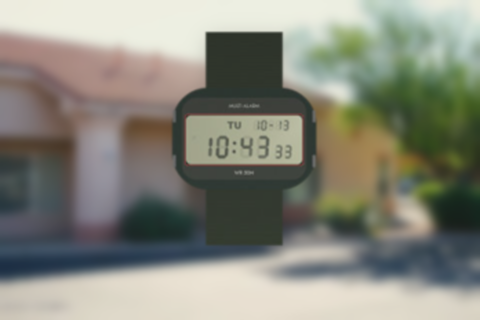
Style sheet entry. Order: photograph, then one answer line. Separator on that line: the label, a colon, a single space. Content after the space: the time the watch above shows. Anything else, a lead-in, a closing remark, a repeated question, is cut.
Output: 10:43:33
